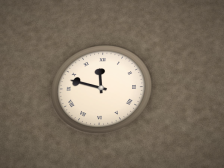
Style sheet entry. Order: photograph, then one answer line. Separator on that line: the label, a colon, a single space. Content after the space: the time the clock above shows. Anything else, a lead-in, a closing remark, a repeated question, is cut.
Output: 11:48
